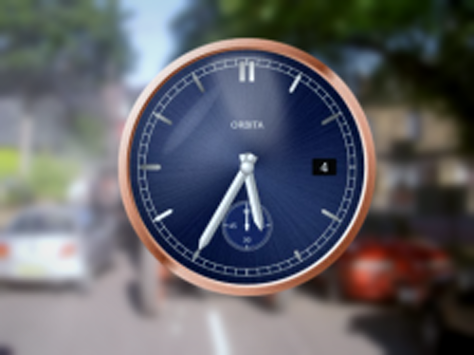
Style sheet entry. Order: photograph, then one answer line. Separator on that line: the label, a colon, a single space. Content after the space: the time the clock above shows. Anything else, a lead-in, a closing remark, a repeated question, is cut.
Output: 5:35
